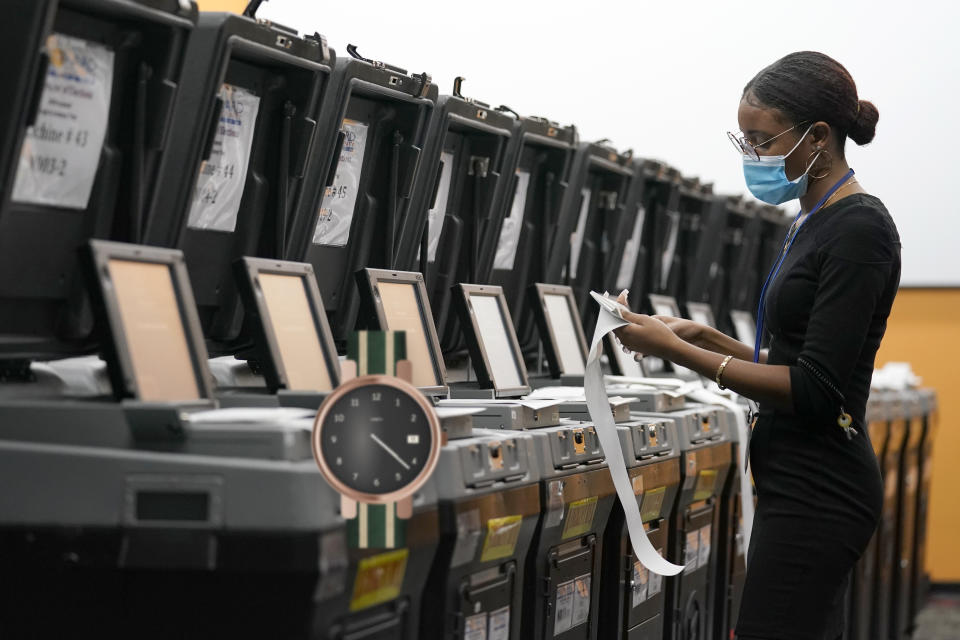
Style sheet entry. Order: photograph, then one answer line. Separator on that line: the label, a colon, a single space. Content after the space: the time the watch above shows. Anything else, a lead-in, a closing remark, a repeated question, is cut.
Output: 4:22
